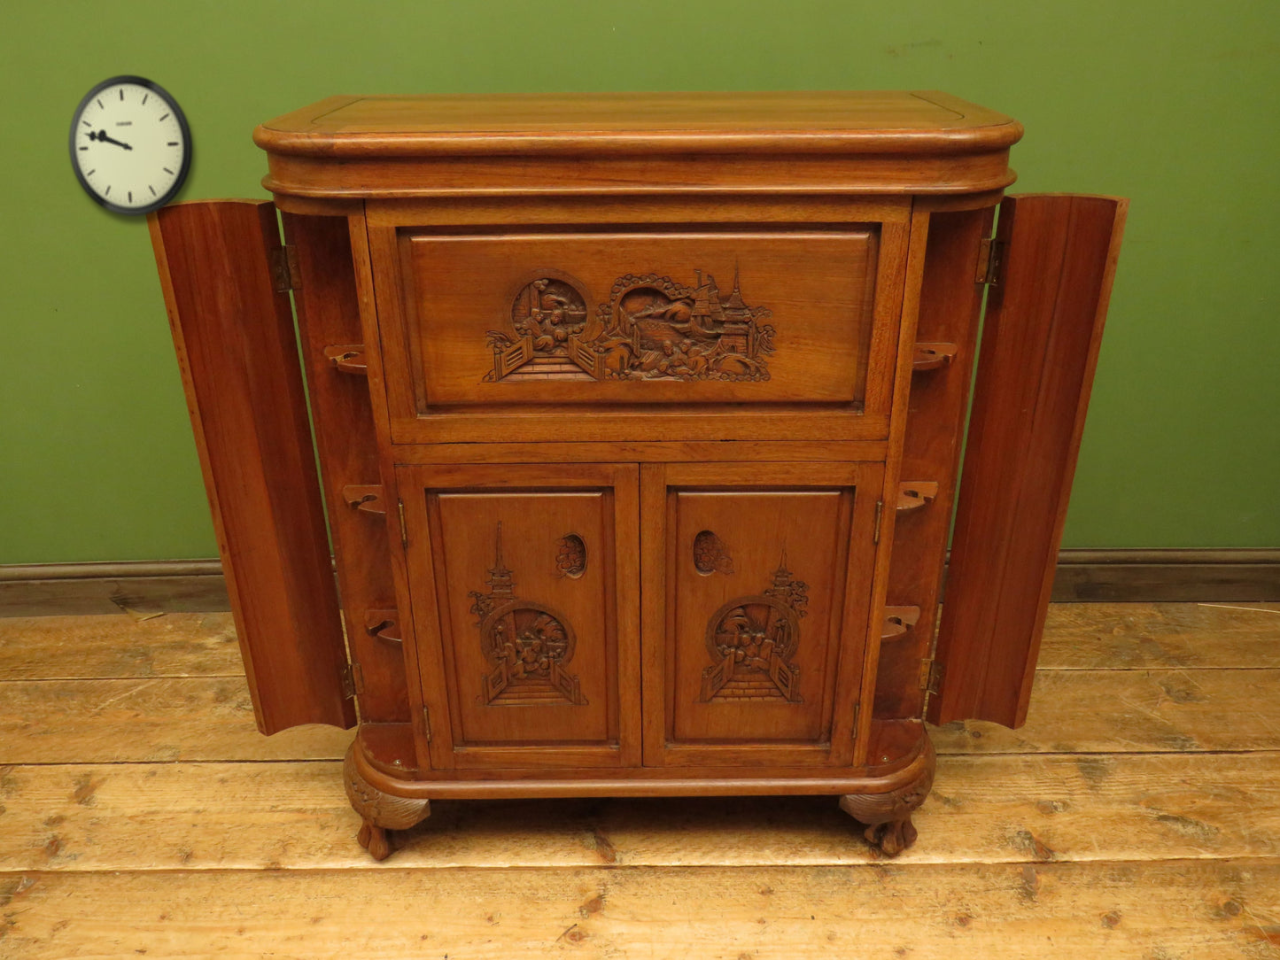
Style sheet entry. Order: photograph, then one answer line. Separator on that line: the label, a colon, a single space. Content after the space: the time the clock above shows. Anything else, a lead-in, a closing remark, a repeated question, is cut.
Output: 9:48
